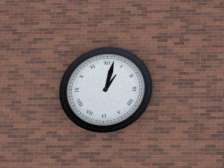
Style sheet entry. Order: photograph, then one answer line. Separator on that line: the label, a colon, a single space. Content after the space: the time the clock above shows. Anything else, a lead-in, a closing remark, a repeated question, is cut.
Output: 1:02
